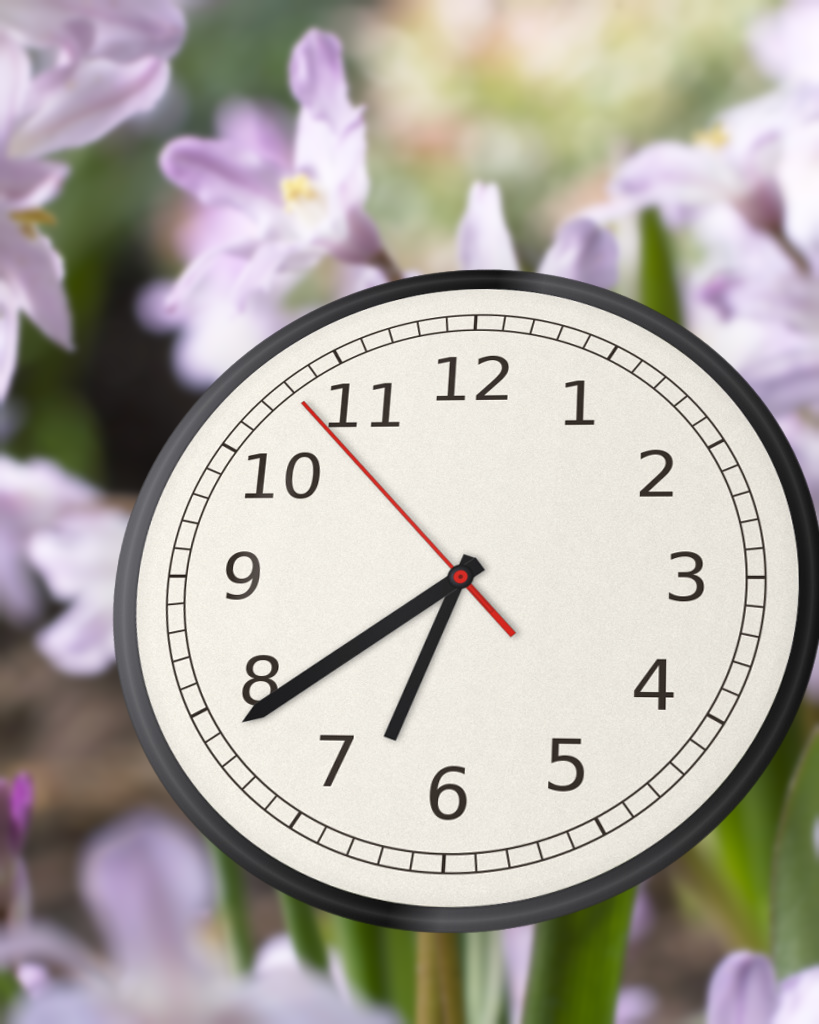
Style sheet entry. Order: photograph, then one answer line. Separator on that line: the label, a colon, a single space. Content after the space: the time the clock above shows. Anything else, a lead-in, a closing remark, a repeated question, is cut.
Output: 6:38:53
